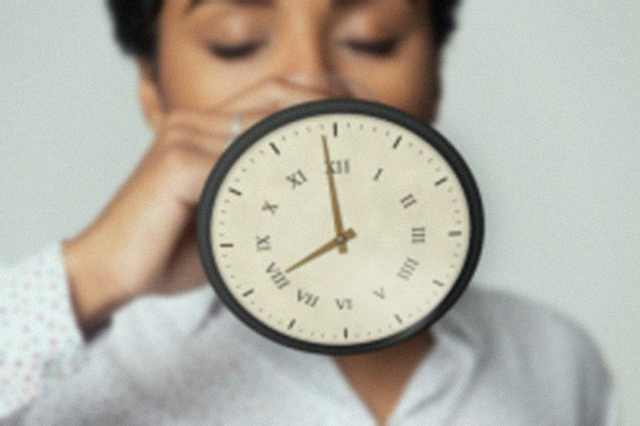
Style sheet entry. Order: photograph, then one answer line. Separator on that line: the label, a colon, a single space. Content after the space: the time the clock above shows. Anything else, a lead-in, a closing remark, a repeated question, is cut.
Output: 7:59
